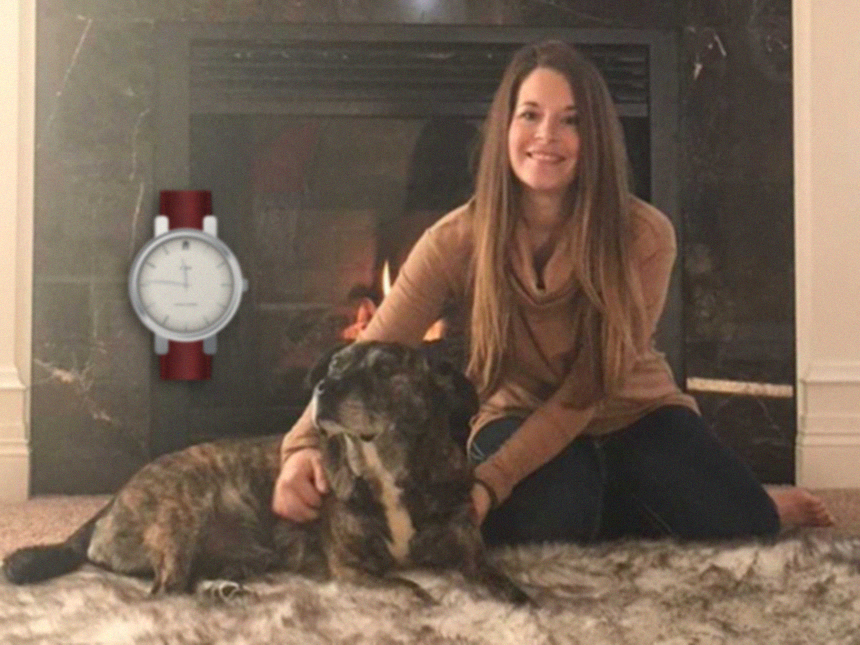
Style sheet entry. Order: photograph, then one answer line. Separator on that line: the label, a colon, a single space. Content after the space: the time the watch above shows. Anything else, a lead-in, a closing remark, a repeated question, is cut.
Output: 11:46
